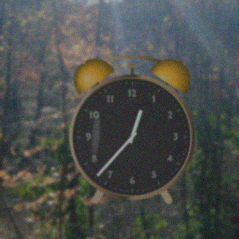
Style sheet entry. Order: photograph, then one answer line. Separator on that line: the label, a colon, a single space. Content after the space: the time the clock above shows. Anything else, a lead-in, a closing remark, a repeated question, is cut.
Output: 12:37
